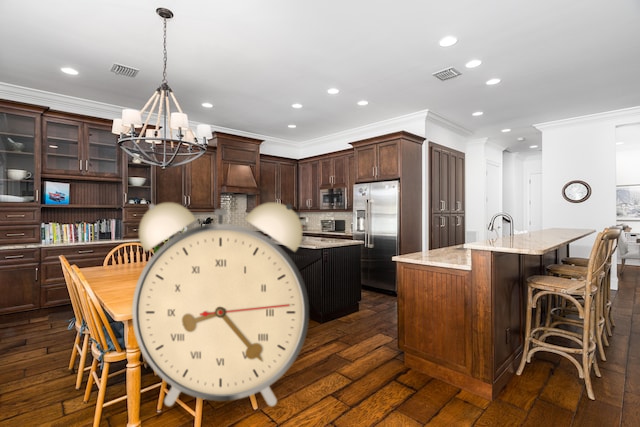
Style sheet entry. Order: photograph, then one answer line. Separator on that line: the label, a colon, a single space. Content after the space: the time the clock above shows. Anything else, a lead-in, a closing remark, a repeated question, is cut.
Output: 8:23:14
